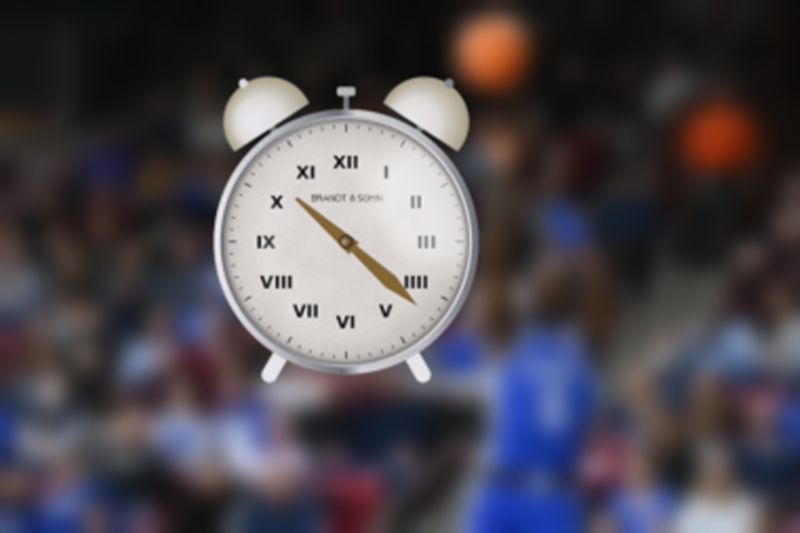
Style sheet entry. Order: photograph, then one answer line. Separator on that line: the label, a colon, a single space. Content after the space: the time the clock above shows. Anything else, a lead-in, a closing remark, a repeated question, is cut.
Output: 10:22
